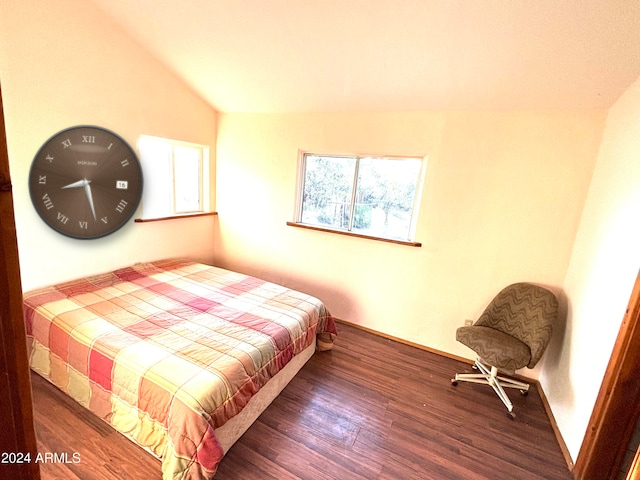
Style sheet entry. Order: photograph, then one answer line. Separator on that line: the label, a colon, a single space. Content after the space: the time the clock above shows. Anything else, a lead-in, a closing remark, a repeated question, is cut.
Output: 8:27
